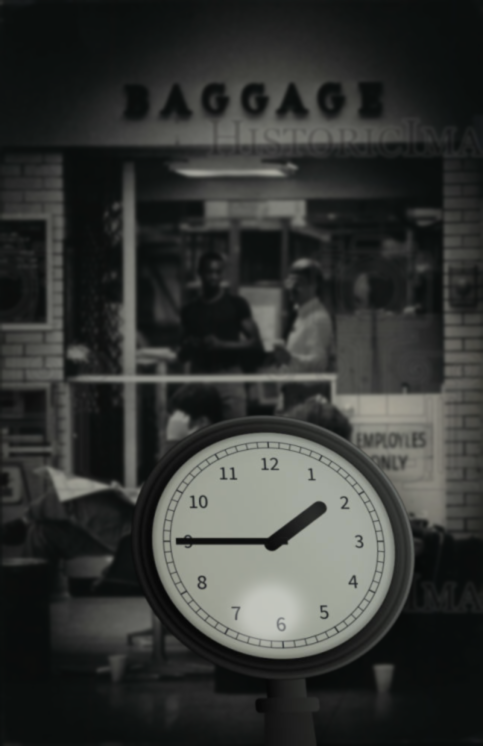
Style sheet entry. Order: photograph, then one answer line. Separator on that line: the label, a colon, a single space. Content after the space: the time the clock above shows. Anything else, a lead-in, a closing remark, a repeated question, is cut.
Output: 1:45
